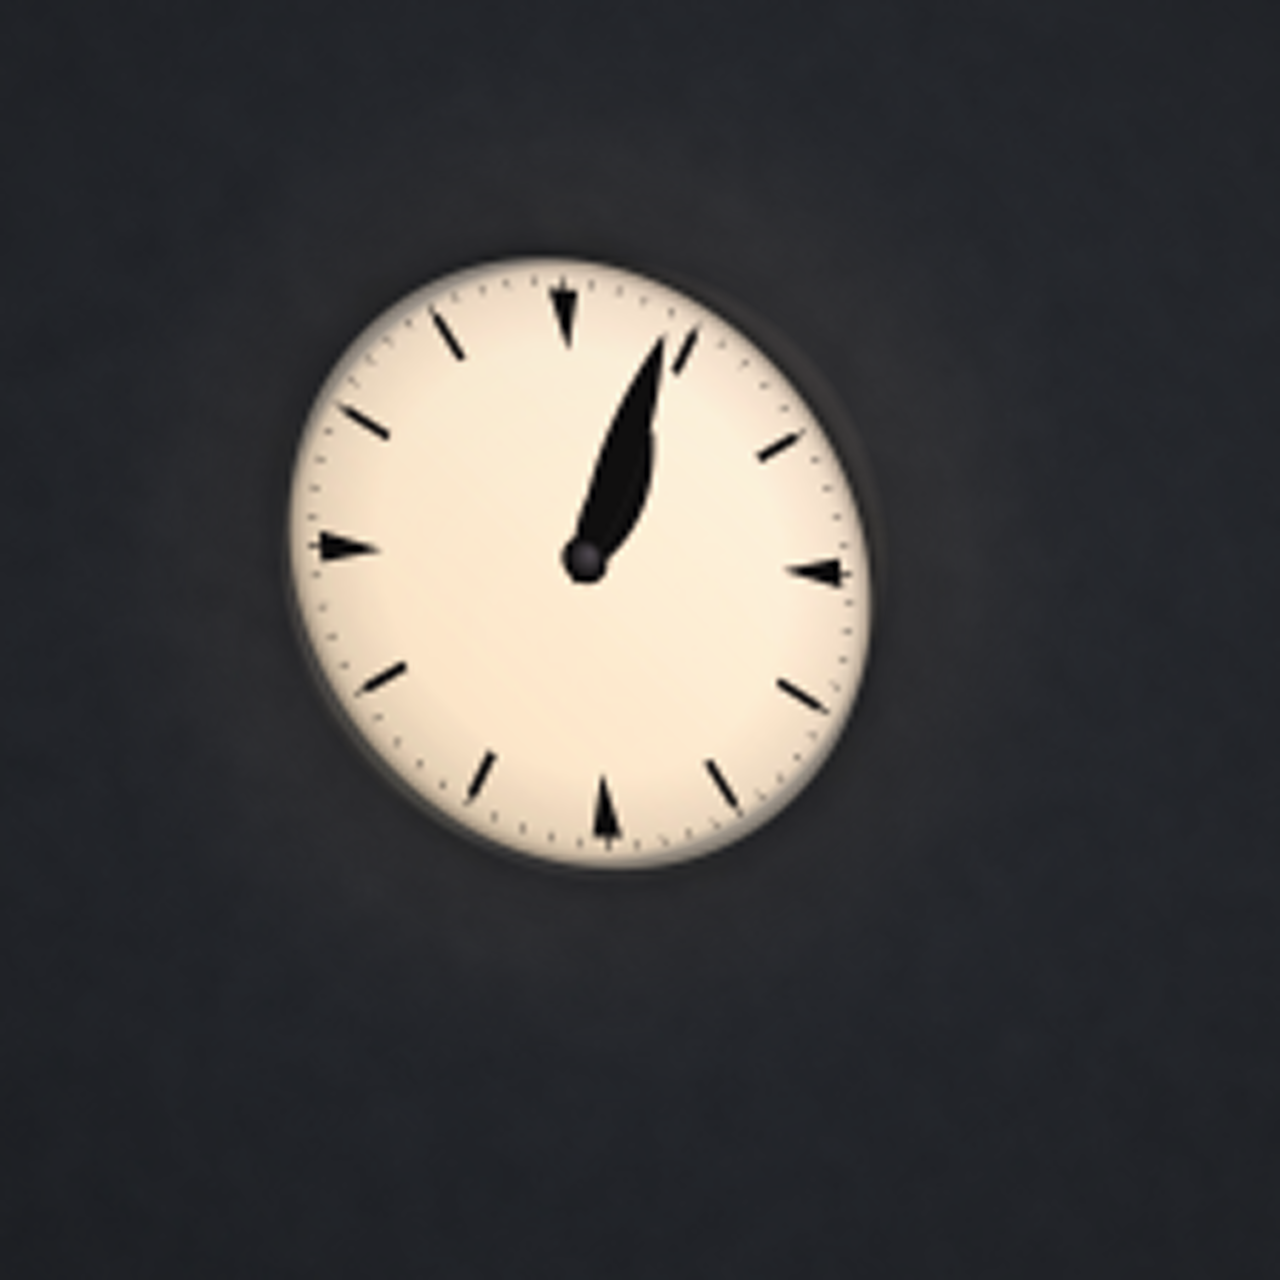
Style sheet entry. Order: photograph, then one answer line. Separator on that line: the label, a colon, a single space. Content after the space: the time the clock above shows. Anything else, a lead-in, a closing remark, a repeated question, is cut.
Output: 1:04
